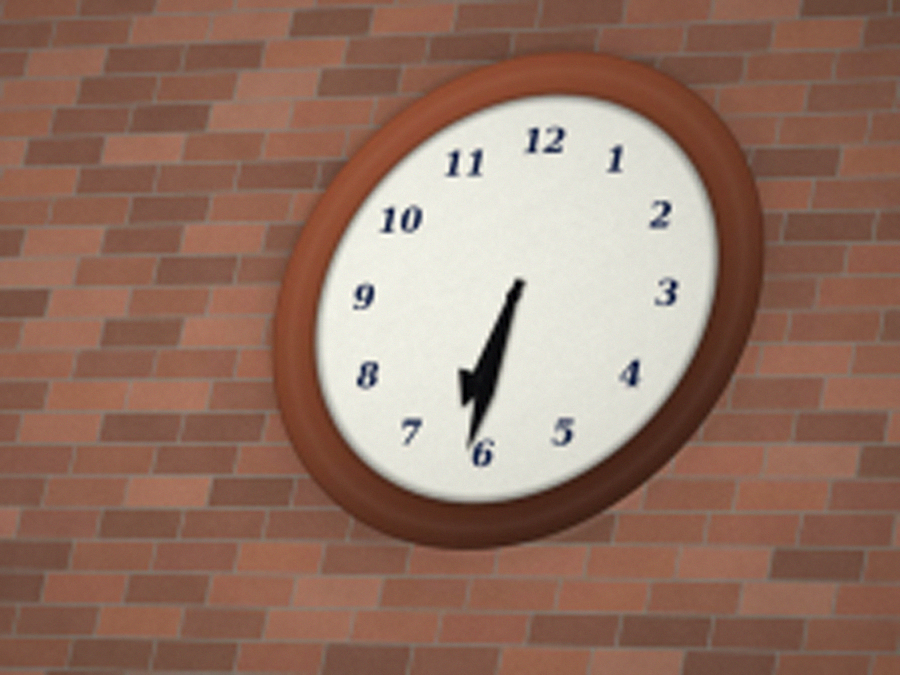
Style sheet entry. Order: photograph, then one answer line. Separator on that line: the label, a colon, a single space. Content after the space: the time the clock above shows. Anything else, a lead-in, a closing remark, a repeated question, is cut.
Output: 6:31
